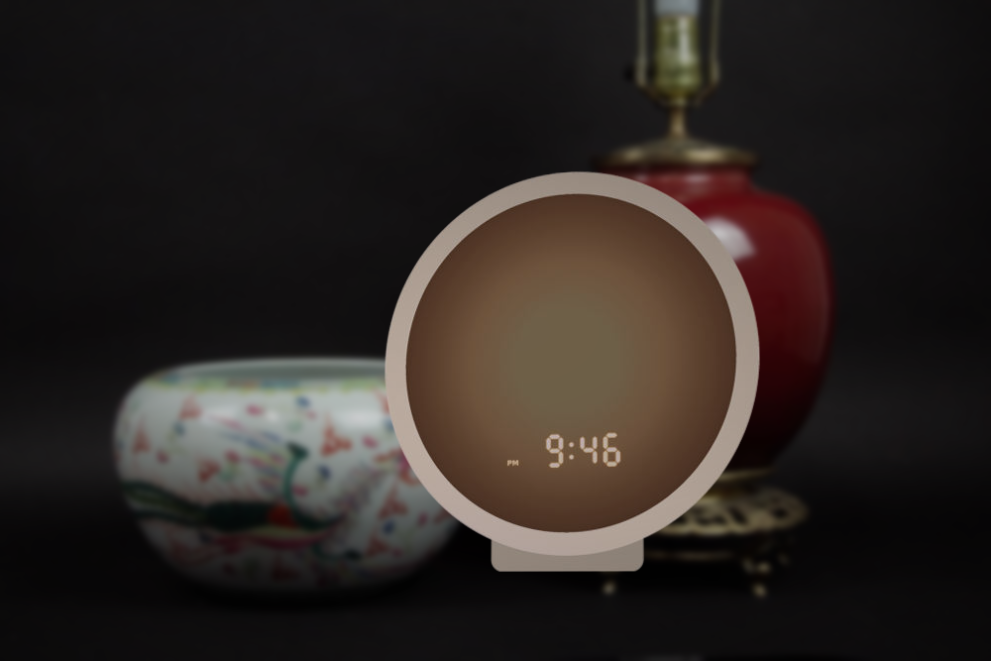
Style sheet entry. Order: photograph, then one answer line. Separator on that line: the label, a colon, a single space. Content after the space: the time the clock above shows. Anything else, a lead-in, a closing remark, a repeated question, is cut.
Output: 9:46
